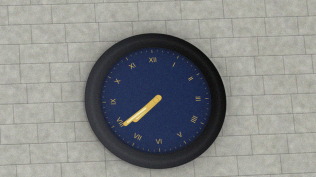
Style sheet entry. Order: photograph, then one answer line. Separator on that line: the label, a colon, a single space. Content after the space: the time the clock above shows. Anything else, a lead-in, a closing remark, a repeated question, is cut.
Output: 7:39
